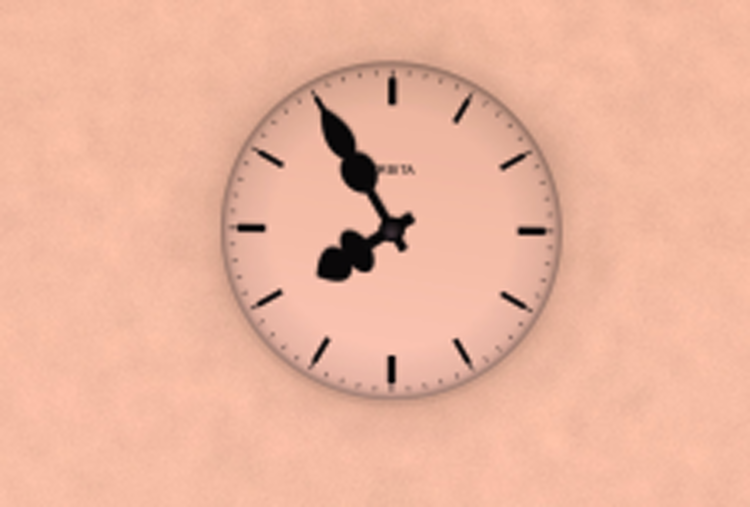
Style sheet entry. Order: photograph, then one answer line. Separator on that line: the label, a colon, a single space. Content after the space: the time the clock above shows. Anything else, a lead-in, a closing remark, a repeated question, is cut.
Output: 7:55
